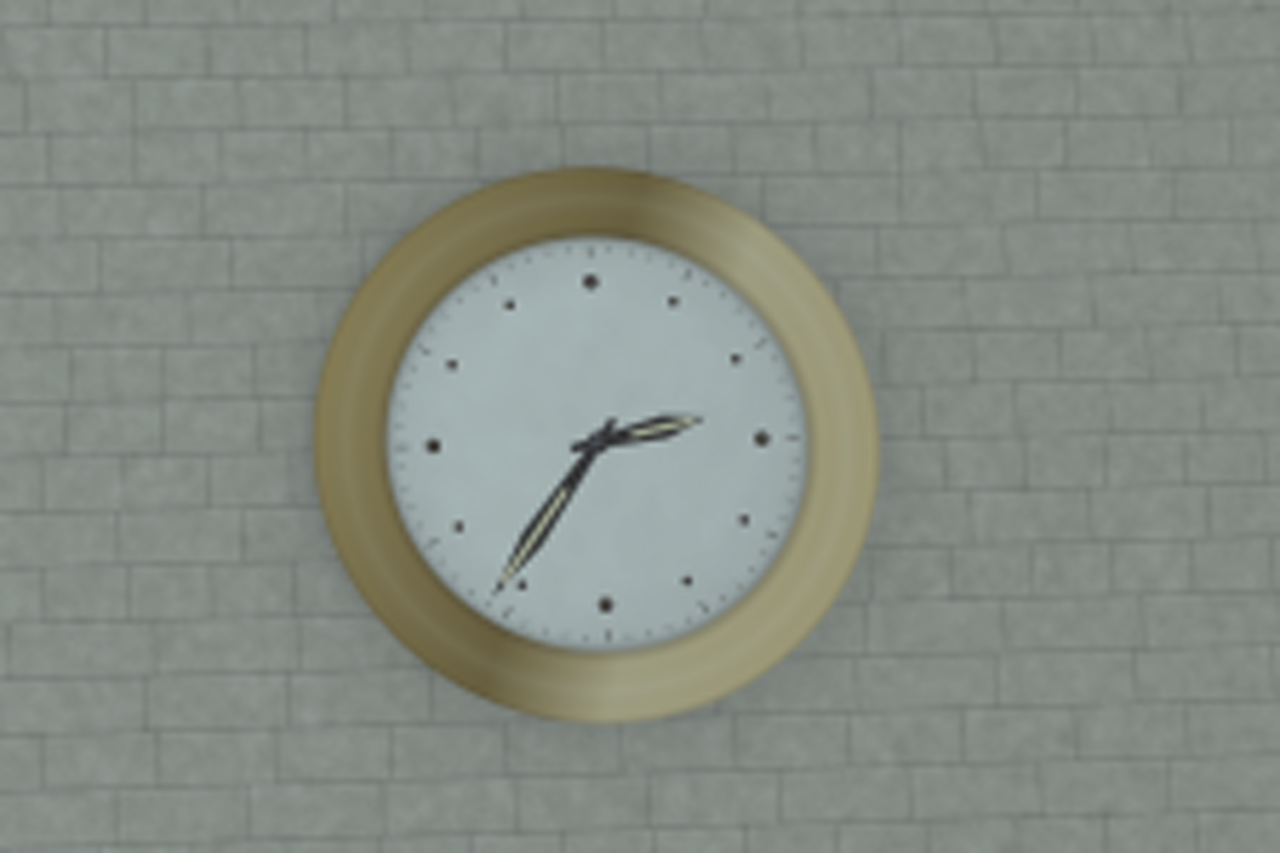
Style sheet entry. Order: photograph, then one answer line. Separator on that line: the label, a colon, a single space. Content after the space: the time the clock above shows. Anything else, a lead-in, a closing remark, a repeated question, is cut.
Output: 2:36
